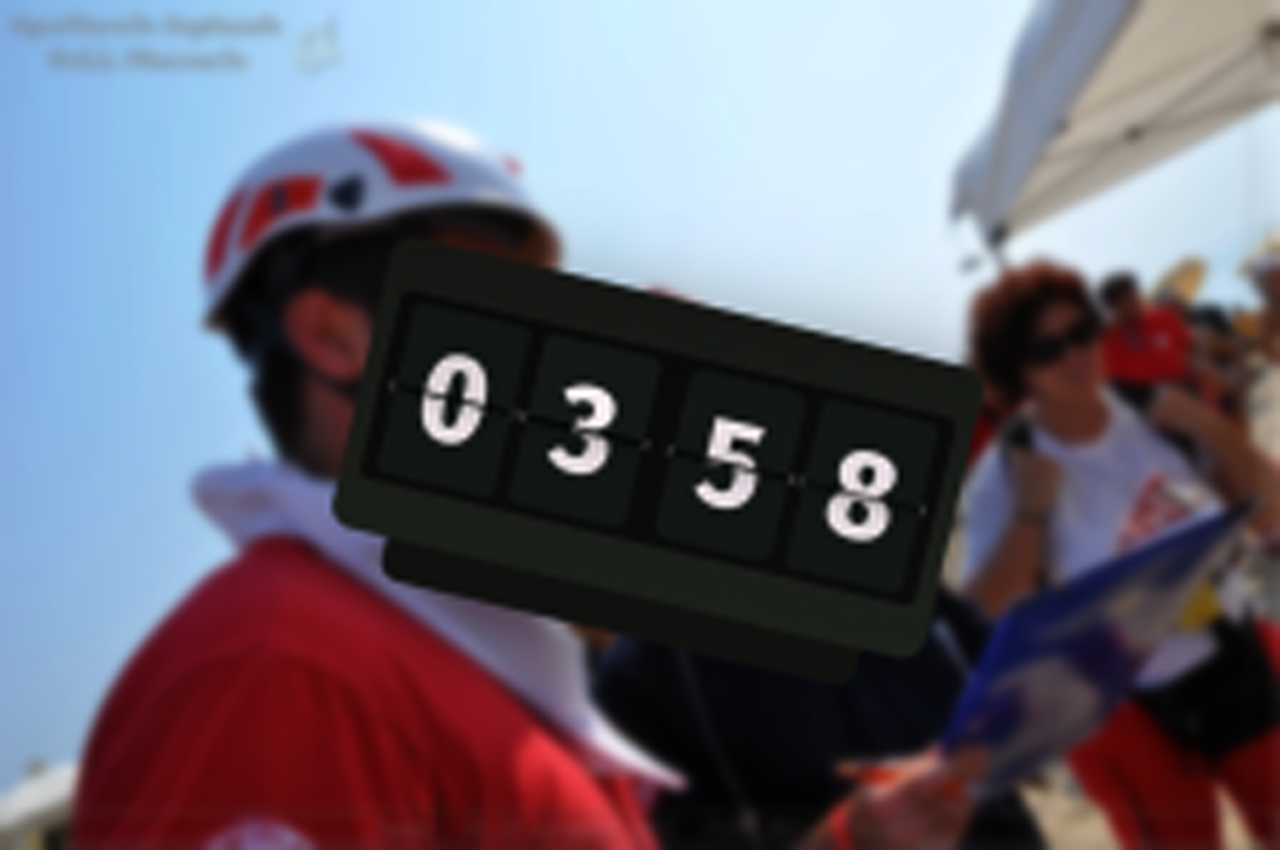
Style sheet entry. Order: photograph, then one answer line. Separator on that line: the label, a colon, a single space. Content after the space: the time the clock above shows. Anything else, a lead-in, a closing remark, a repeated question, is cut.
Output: 3:58
